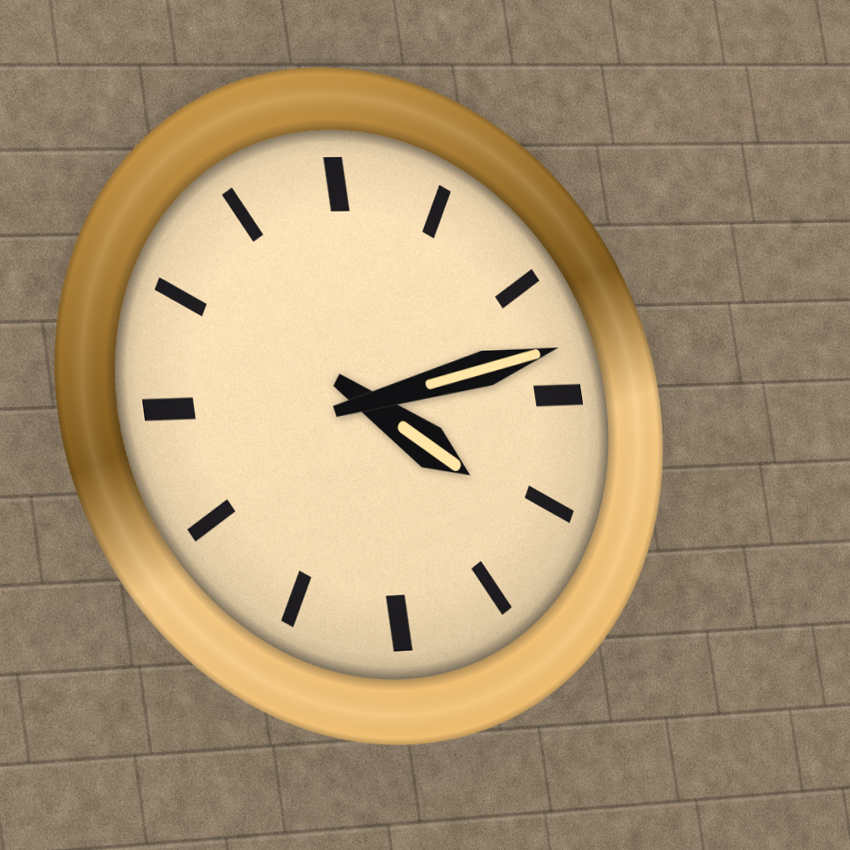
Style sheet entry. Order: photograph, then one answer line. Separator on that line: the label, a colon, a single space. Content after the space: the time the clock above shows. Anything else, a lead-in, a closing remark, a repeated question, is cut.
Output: 4:13
